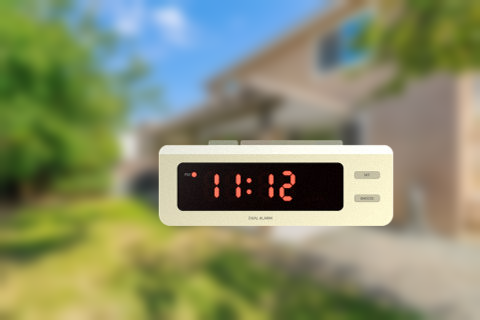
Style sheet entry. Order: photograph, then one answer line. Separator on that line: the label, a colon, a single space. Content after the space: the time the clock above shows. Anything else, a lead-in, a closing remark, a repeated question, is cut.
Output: 11:12
